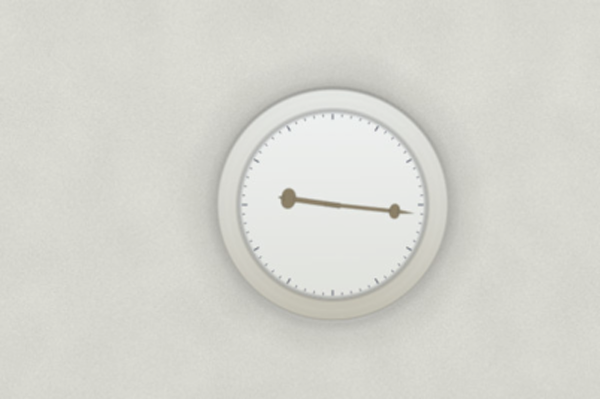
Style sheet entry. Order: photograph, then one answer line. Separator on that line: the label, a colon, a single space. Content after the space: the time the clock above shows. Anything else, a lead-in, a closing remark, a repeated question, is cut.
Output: 9:16
